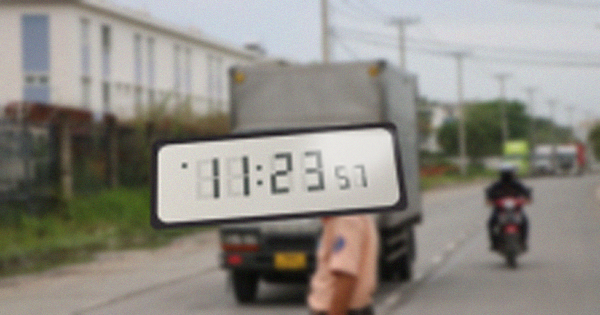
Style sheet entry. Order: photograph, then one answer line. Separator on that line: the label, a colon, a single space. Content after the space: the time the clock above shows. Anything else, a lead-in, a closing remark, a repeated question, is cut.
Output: 11:23:57
